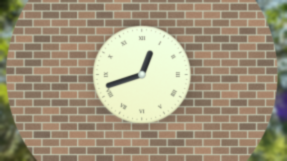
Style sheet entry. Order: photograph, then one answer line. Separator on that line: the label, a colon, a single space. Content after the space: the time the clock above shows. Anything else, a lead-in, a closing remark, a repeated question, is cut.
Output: 12:42
